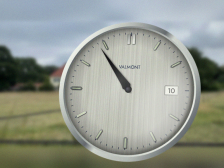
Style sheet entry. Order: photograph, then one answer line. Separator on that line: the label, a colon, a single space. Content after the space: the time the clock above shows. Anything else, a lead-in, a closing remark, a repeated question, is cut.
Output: 10:54
